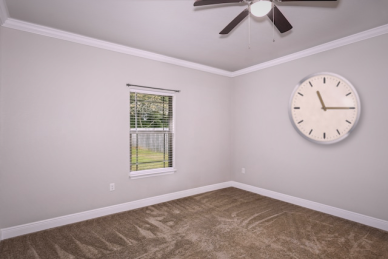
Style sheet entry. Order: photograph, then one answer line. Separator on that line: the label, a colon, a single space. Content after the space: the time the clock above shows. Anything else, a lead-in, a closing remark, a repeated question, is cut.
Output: 11:15
